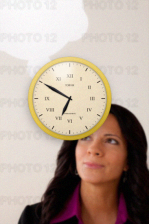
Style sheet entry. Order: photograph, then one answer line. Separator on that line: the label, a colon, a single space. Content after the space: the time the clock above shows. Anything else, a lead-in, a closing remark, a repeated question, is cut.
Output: 6:50
